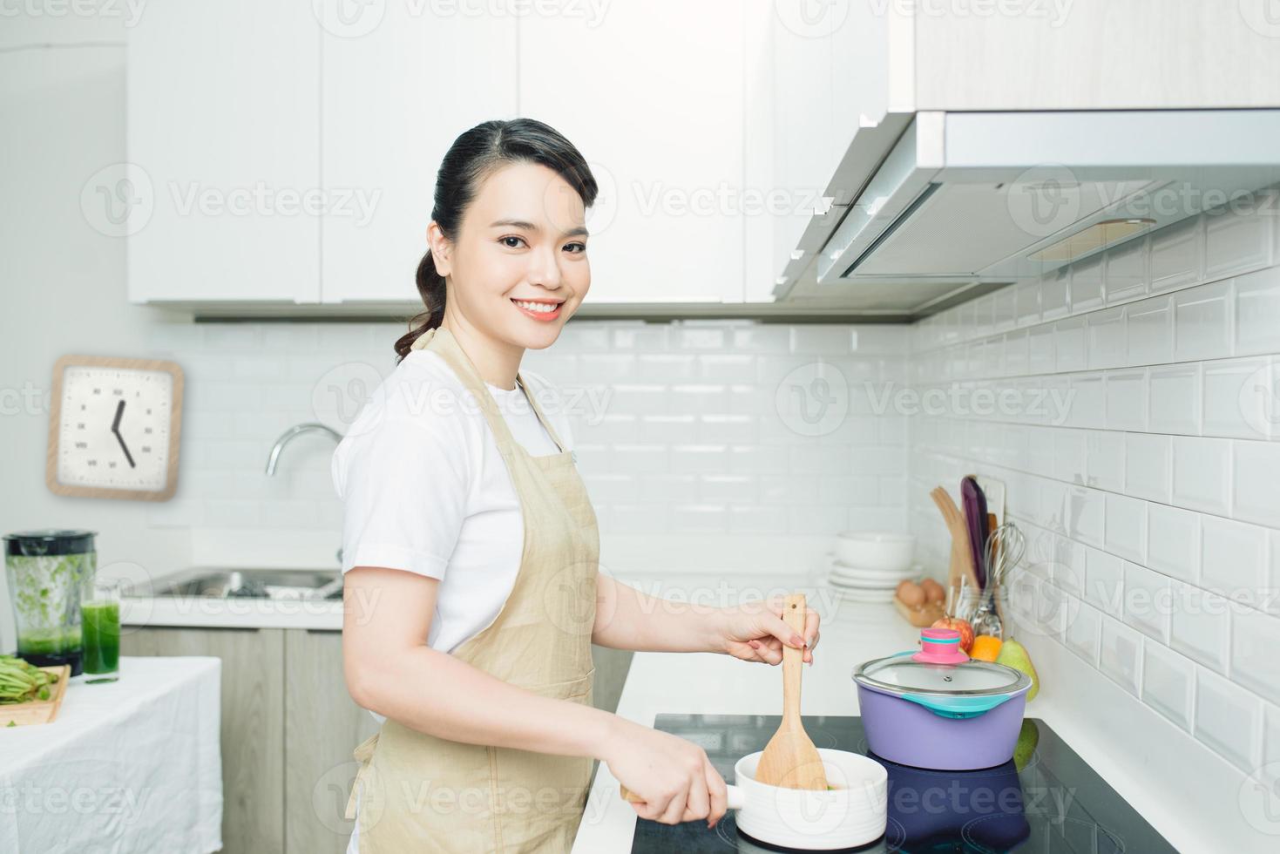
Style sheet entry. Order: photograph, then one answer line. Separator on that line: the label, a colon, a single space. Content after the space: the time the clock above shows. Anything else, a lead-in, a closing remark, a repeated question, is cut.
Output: 12:25
